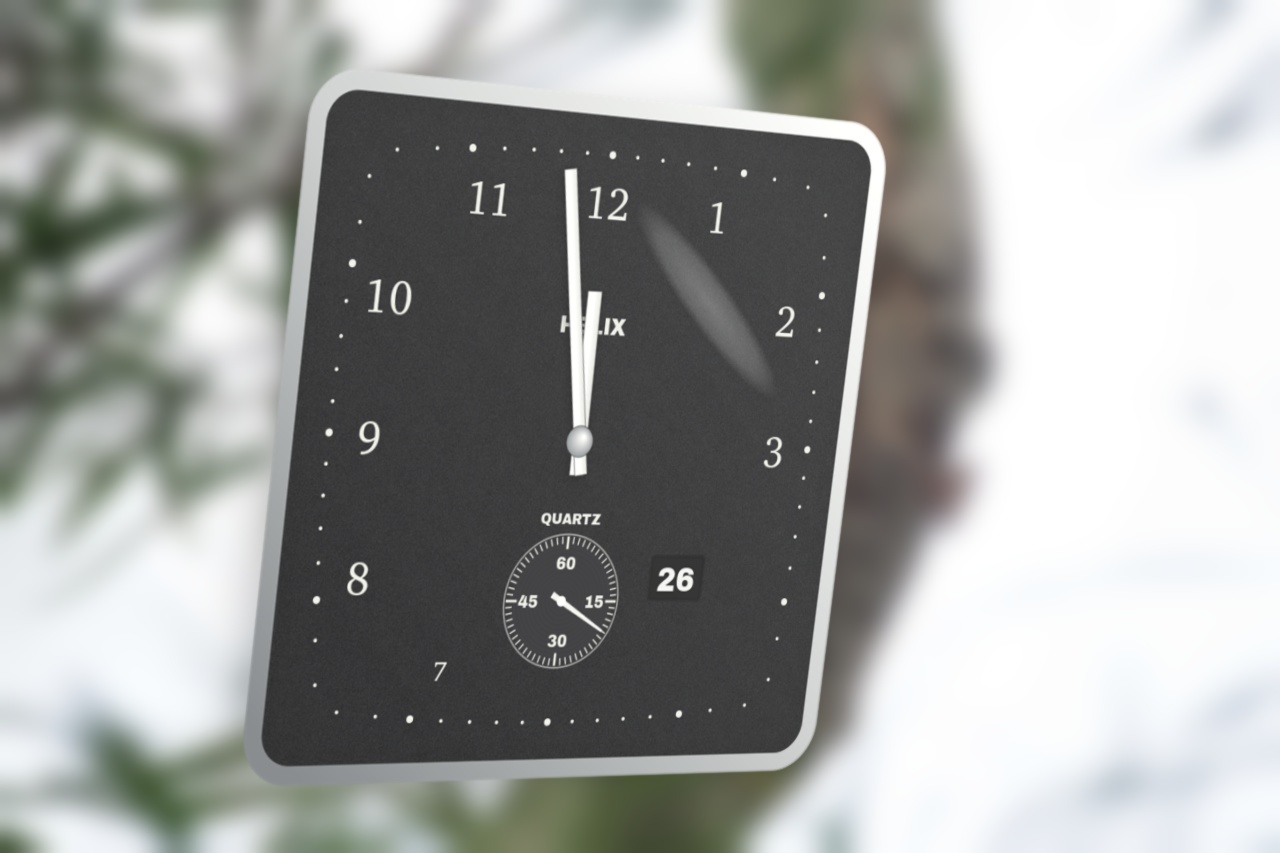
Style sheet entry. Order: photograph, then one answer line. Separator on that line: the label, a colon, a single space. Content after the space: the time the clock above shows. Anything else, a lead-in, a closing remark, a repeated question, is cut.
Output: 11:58:20
